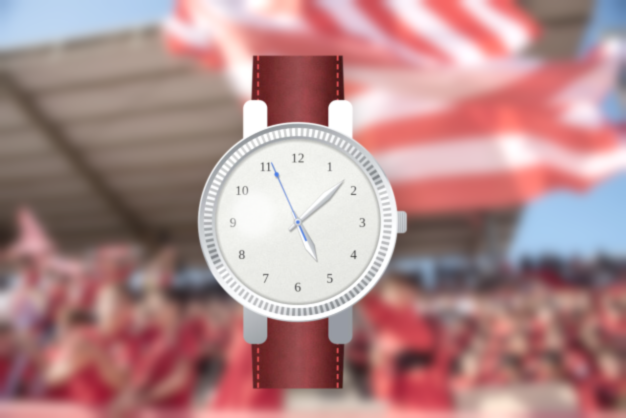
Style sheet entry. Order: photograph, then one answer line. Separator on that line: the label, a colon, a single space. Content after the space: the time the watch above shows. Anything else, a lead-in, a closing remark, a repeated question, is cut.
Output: 5:07:56
